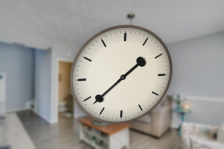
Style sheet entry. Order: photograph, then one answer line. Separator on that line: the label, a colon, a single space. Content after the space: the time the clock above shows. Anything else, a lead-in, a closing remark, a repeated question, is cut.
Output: 1:38
